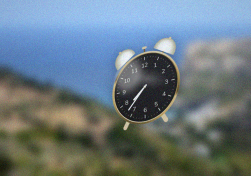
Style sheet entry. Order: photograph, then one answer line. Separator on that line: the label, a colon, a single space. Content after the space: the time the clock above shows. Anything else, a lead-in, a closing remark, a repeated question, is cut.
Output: 7:37
